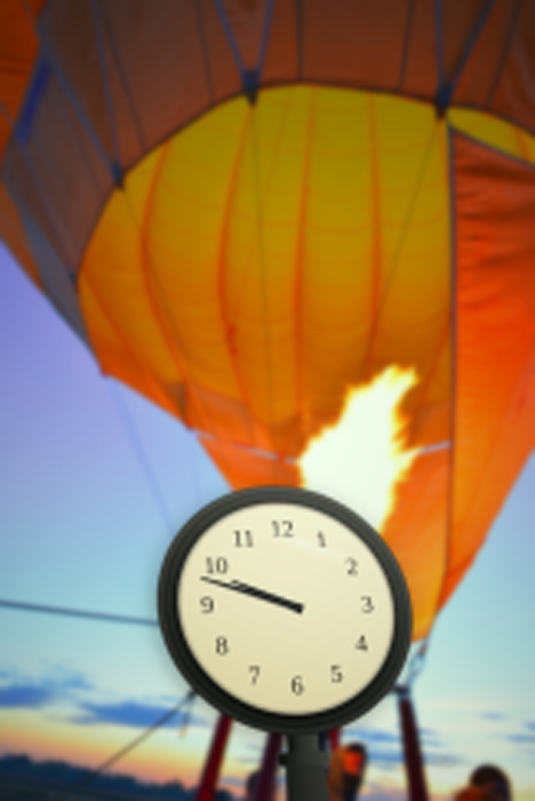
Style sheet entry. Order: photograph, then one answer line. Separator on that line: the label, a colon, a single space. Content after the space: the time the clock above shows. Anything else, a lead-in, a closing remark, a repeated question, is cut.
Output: 9:48
